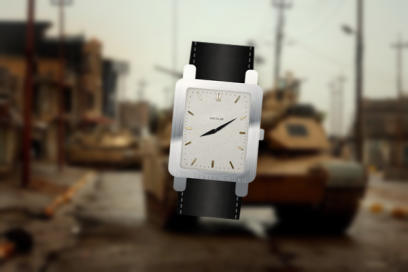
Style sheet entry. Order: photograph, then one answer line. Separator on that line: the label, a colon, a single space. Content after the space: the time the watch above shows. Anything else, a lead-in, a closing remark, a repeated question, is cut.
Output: 8:09
